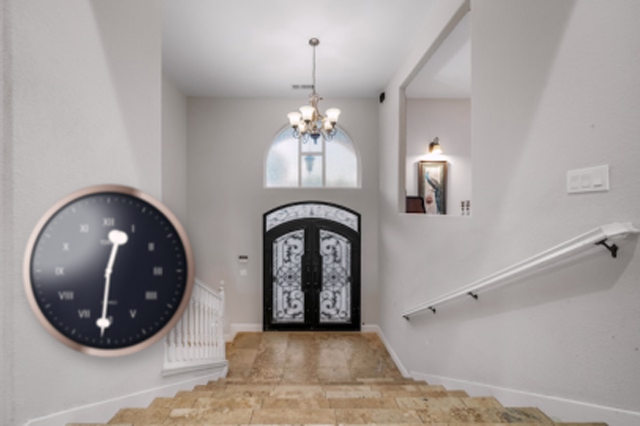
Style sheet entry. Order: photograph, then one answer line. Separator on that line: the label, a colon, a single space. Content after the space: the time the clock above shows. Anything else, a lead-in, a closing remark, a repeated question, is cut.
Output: 12:31
